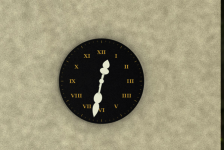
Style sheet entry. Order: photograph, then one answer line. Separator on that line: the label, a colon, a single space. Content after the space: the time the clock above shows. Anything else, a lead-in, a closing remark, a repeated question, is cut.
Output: 12:32
